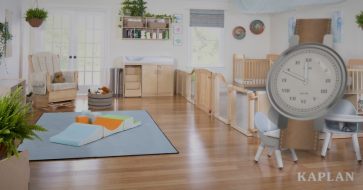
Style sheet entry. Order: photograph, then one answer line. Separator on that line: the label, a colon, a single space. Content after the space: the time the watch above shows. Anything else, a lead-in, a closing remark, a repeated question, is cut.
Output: 11:49
